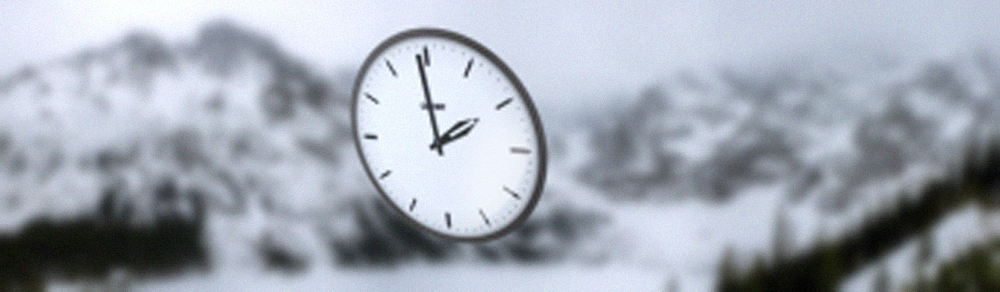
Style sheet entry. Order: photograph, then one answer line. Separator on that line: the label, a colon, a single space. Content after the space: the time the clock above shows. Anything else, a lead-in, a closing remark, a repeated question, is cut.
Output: 1:59
